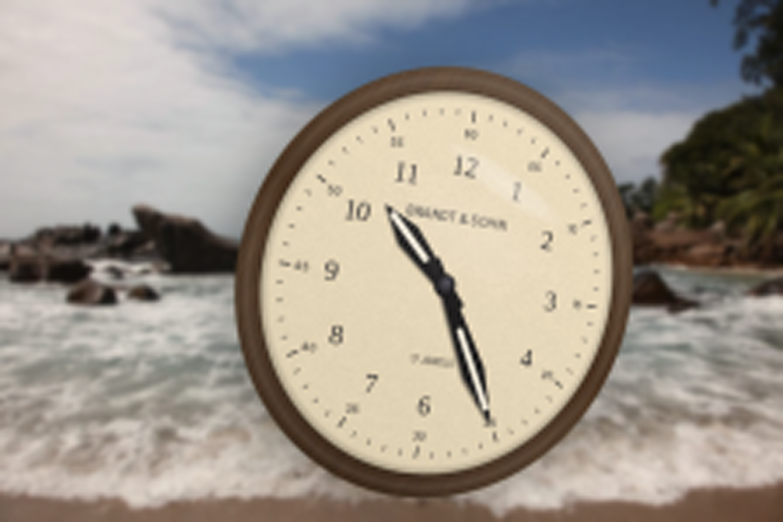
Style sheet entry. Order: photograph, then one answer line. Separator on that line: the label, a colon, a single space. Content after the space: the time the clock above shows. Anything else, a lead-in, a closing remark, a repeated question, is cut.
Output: 10:25
